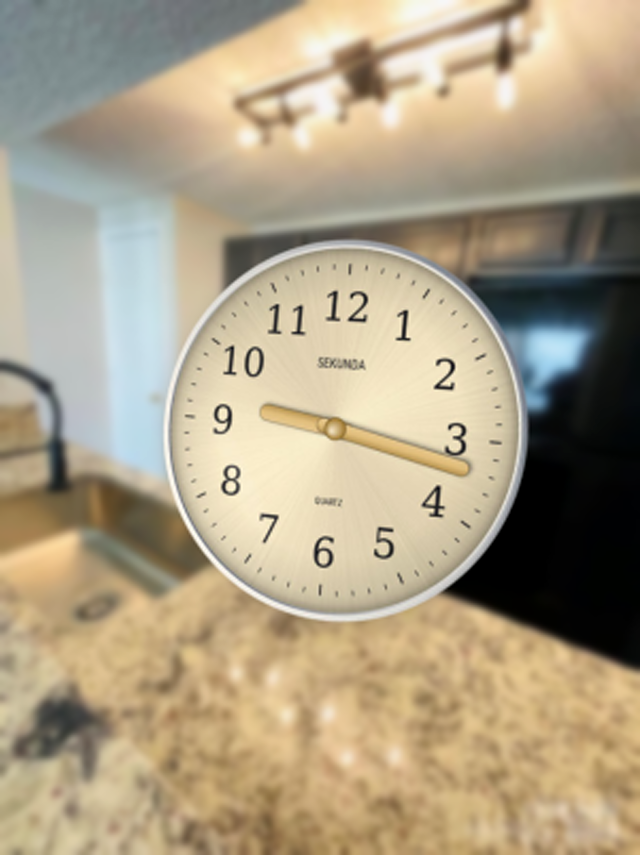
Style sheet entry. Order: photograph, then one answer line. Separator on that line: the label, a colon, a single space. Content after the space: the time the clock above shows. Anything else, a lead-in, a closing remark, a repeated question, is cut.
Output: 9:17
